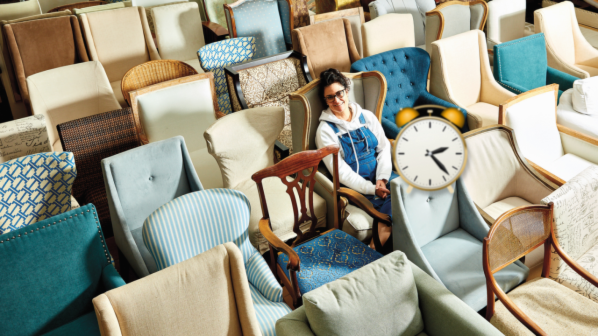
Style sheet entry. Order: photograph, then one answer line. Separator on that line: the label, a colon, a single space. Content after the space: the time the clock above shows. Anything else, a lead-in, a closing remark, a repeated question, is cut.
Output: 2:23
